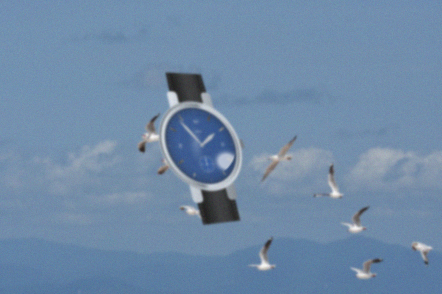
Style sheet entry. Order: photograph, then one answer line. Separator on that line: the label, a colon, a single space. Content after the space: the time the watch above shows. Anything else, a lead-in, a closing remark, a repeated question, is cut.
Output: 1:54
